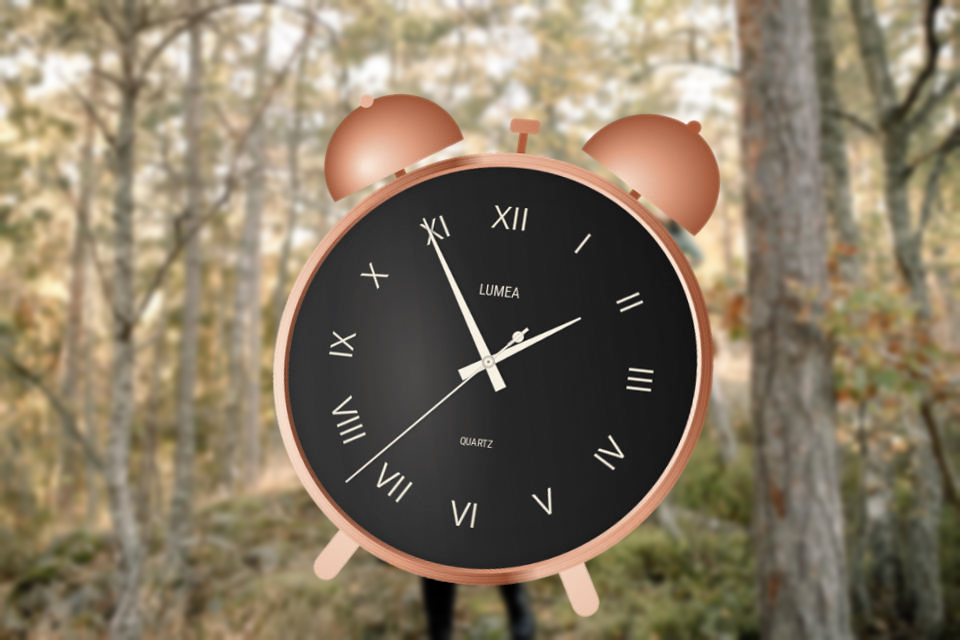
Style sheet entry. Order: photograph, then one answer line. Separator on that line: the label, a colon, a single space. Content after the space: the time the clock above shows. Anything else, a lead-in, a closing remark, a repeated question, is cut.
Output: 1:54:37
